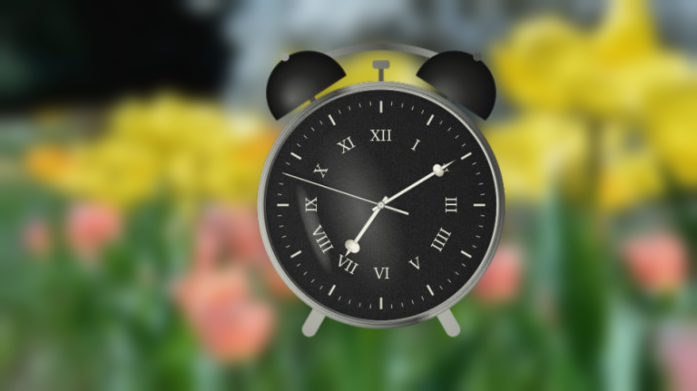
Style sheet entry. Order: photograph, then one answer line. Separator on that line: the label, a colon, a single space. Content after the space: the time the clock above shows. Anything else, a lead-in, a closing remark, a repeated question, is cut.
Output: 7:09:48
